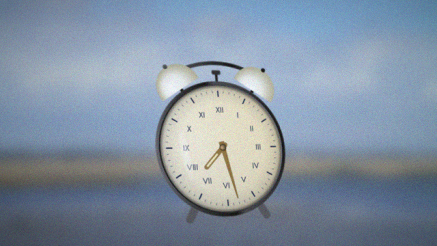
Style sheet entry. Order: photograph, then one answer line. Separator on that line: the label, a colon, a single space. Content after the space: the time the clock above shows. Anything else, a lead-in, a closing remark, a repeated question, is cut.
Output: 7:28
